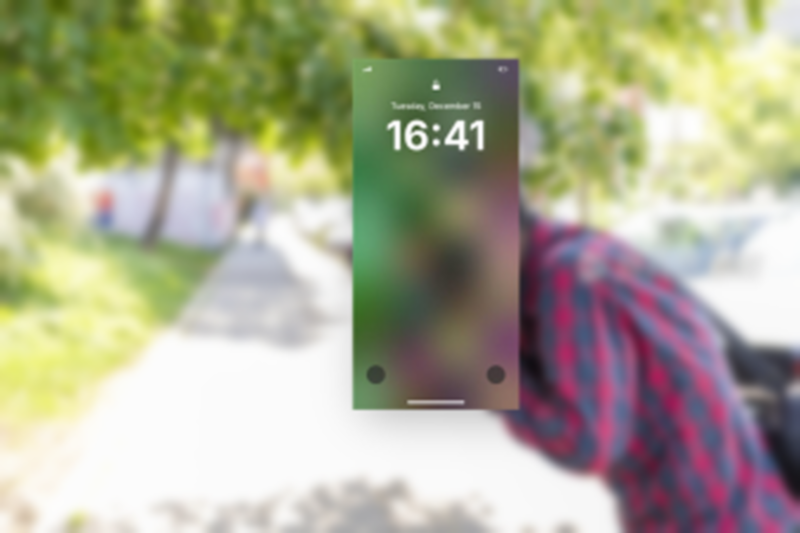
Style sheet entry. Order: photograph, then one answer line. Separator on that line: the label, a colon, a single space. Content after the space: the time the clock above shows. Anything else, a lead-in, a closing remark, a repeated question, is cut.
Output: 16:41
